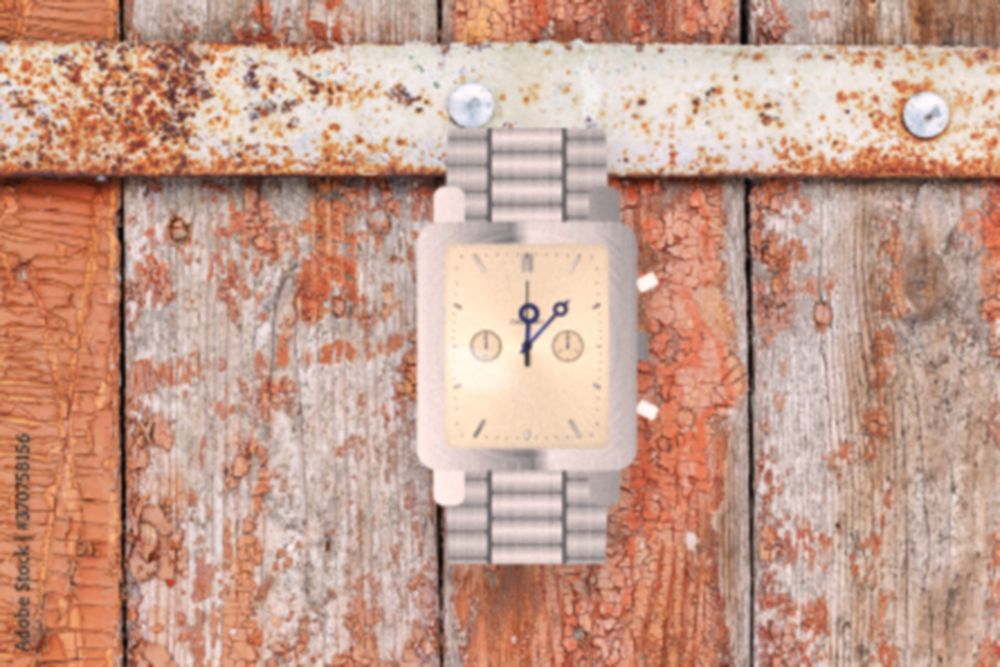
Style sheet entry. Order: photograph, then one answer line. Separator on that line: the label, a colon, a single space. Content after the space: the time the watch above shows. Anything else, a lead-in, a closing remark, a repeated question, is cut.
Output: 12:07
